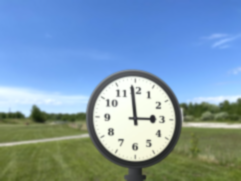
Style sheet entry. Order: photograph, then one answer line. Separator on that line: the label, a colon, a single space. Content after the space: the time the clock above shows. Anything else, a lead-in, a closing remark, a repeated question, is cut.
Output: 2:59
